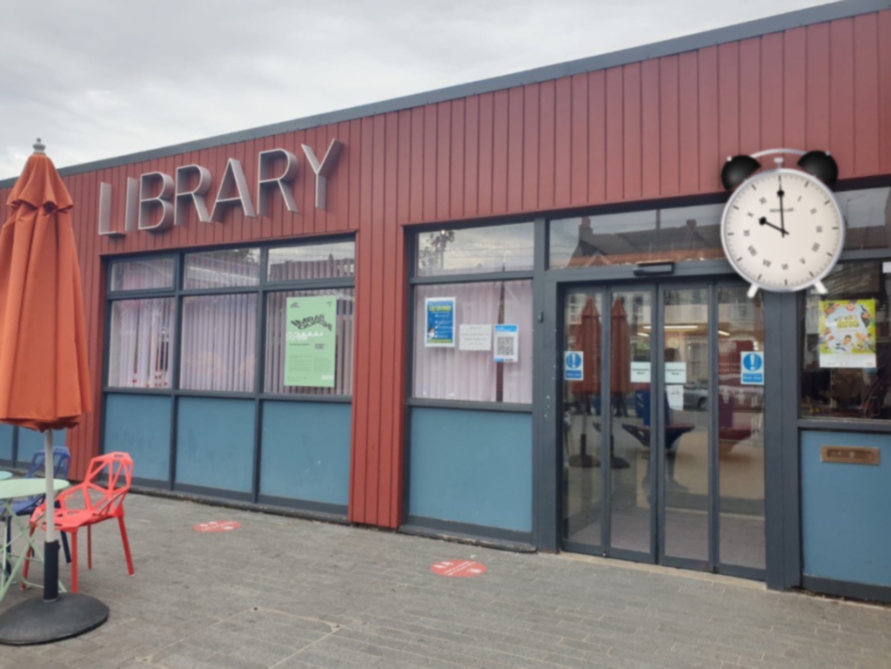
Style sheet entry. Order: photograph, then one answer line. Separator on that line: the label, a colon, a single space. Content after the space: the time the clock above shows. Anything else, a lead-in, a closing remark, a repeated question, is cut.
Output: 10:00
